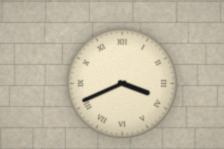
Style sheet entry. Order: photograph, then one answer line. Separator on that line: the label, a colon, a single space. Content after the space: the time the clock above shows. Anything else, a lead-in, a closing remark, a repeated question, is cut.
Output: 3:41
